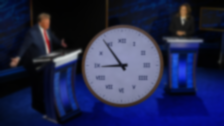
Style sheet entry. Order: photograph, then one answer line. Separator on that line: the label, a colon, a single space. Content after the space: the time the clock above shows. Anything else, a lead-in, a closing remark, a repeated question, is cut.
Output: 8:54
